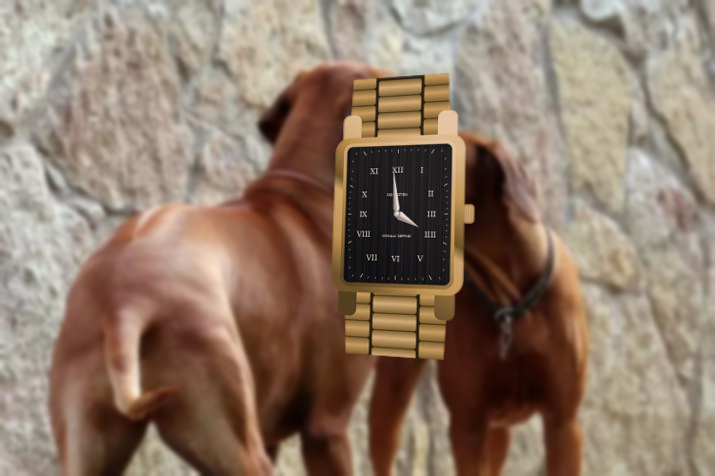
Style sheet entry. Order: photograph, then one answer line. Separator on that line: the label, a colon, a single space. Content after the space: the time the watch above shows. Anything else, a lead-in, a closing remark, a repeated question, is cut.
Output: 3:59
